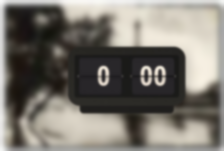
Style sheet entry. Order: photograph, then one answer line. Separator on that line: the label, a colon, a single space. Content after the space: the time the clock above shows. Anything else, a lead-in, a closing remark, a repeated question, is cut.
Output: 0:00
